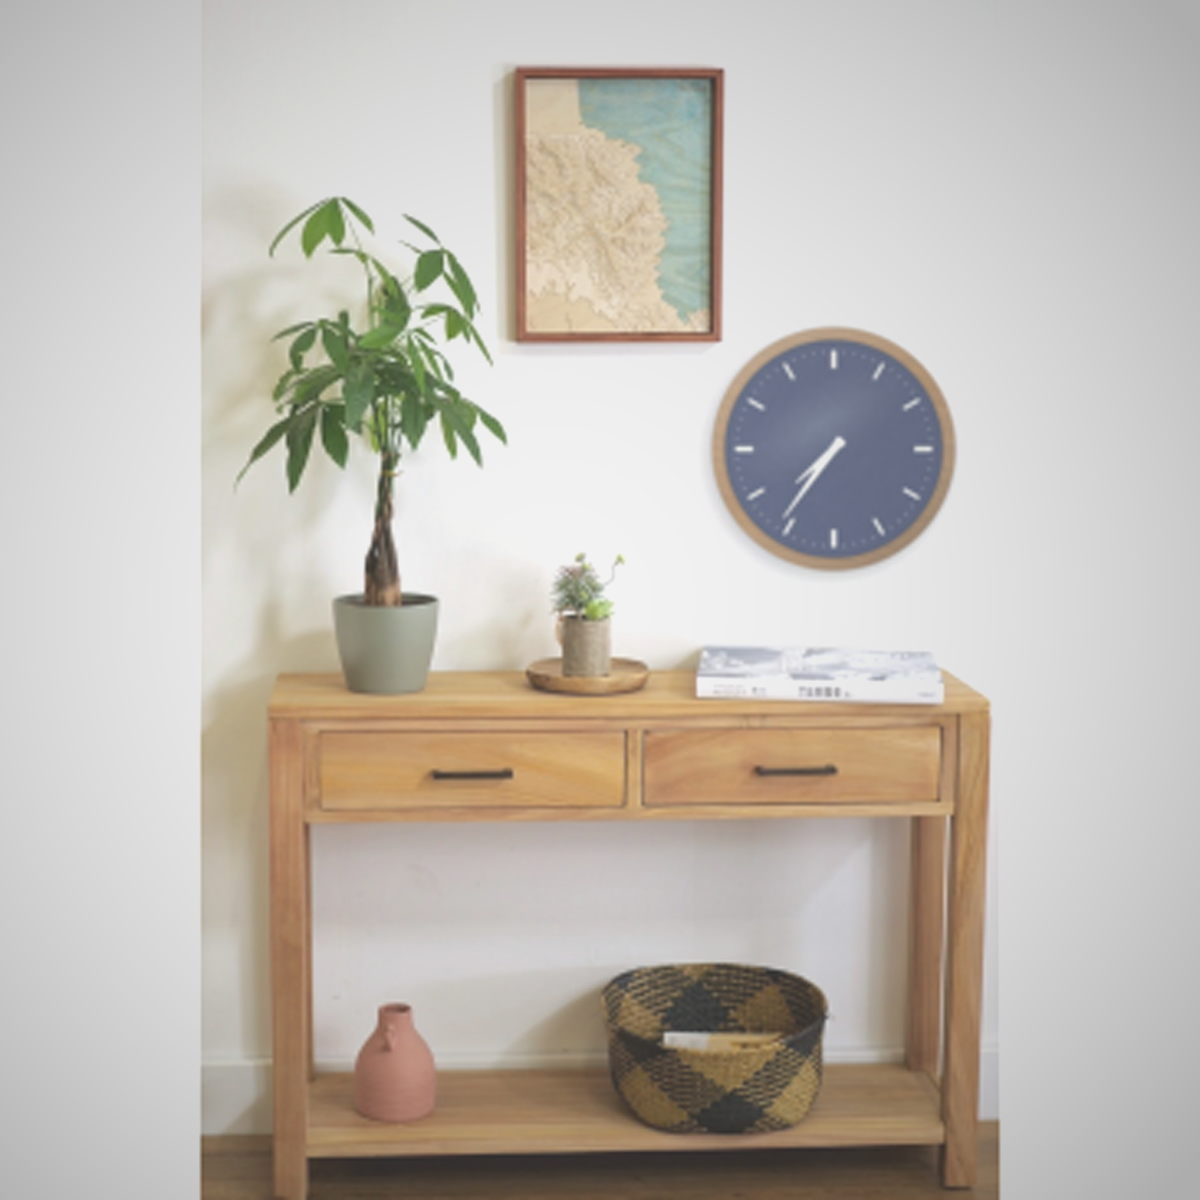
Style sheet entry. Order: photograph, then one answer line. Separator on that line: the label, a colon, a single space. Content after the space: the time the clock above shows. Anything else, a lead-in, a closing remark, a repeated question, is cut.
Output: 7:36
